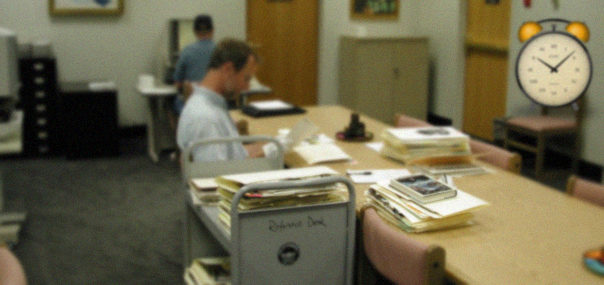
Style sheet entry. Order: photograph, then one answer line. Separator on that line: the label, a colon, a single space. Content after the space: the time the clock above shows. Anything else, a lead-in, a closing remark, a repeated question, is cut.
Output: 10:08
